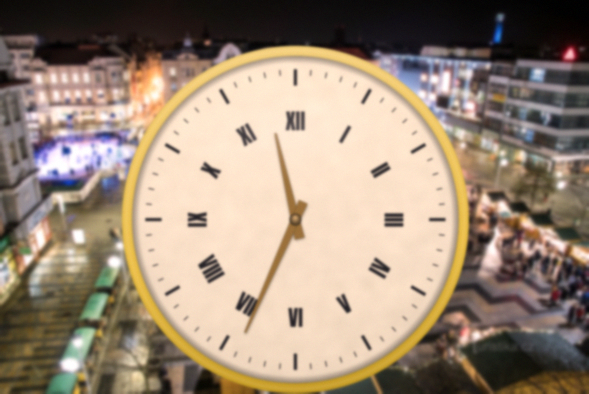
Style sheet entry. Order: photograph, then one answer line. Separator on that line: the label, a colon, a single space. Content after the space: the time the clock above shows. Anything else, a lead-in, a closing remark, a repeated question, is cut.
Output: 11:34
